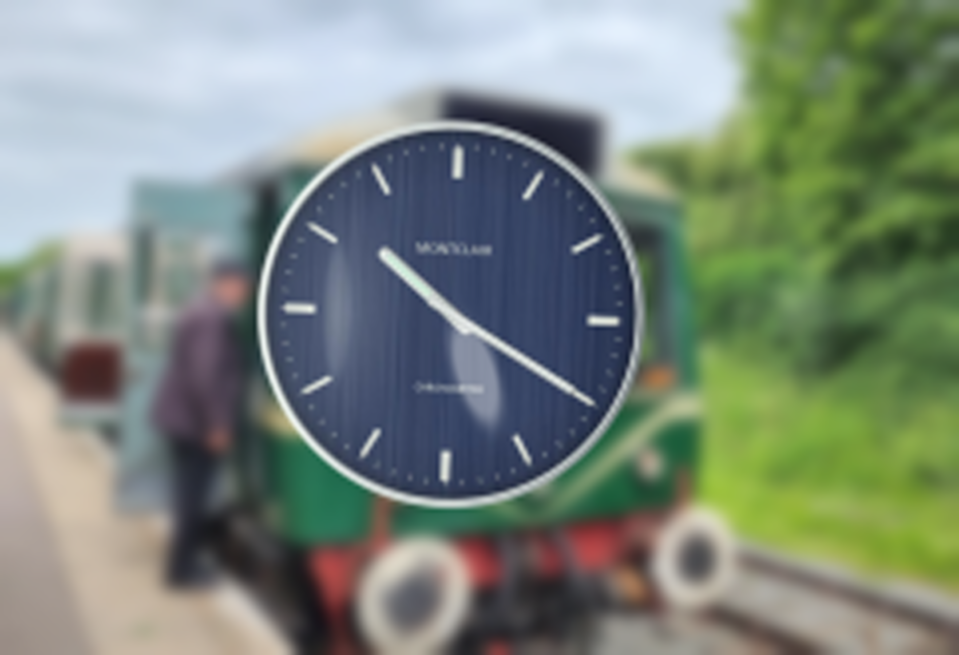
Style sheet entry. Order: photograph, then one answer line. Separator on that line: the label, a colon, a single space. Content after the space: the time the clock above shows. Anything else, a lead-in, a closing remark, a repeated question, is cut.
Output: 10:20
